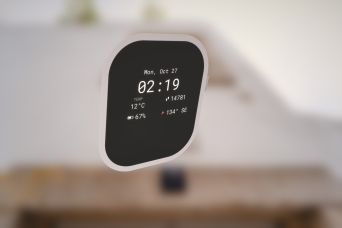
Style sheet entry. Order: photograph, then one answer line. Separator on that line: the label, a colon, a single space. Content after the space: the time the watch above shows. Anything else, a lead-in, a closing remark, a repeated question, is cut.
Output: 2:19
